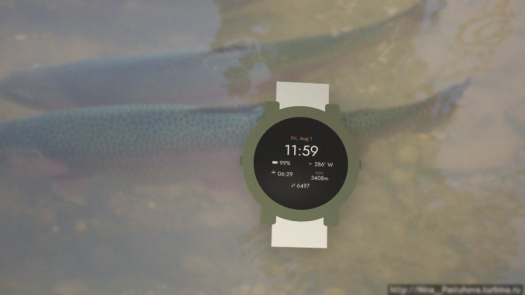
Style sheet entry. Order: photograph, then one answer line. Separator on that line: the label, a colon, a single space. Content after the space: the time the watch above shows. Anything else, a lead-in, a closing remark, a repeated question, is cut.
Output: 11:59
